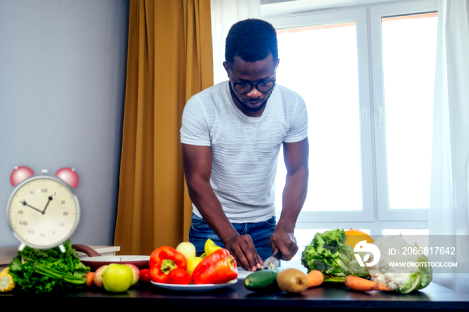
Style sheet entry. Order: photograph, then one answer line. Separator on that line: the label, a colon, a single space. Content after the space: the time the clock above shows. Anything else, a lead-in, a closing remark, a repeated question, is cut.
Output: 12:49
